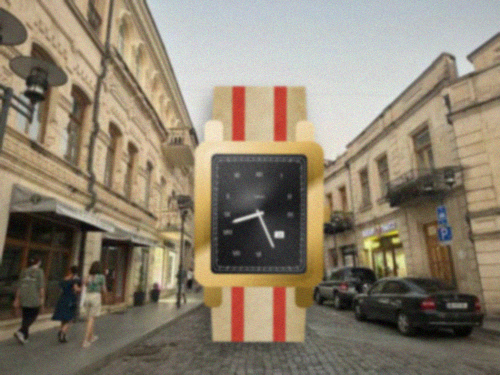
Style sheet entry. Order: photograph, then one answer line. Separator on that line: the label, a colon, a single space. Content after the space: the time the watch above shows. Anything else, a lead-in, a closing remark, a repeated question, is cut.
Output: 8:26
